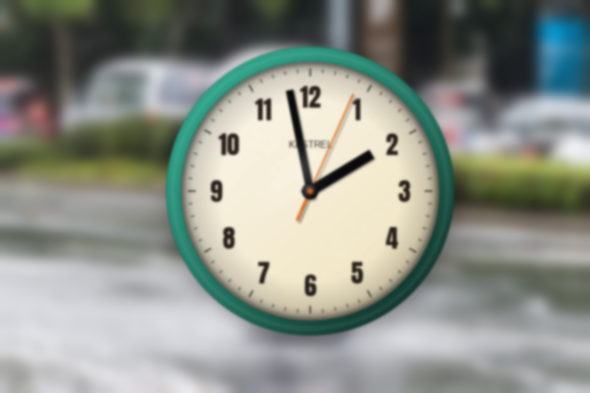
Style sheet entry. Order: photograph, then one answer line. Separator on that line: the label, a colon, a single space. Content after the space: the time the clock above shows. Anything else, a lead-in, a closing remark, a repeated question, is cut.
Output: 1:58:04
